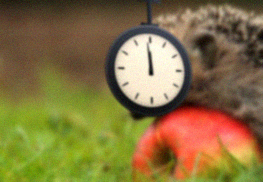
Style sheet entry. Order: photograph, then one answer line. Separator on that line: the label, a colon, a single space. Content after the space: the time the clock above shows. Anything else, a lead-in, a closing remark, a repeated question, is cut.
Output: 11:59
